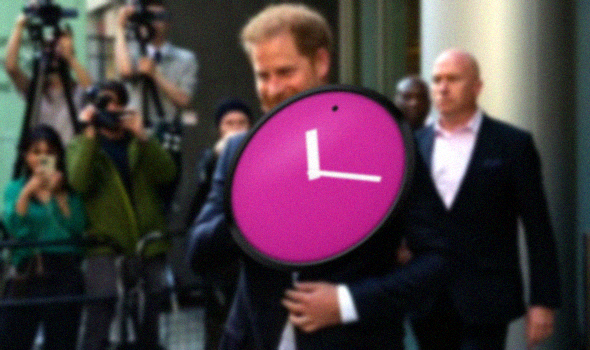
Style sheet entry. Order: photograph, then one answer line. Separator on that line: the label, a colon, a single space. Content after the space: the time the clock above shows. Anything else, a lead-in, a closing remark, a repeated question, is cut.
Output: 11:15
